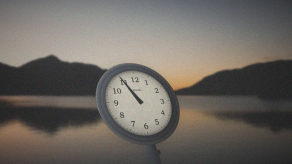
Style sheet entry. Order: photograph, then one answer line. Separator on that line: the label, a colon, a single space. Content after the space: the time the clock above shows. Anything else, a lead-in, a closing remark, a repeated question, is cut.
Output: 10:55
